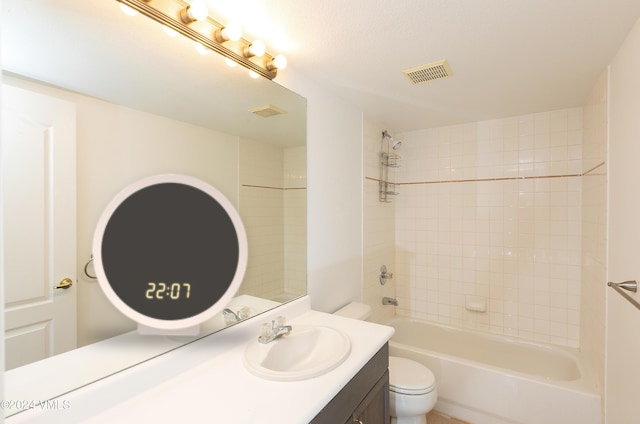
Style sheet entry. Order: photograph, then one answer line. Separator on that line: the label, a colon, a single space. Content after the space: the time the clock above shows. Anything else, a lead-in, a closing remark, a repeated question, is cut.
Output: 22:07
